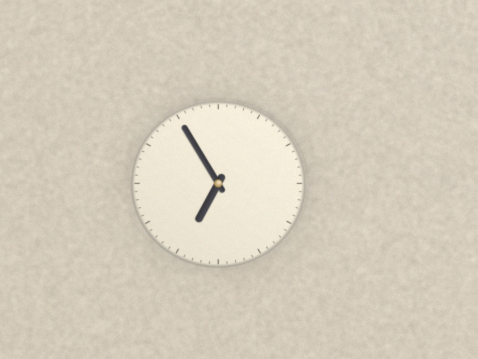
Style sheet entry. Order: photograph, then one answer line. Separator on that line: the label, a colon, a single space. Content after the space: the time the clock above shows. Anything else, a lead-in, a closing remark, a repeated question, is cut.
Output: 6:55
